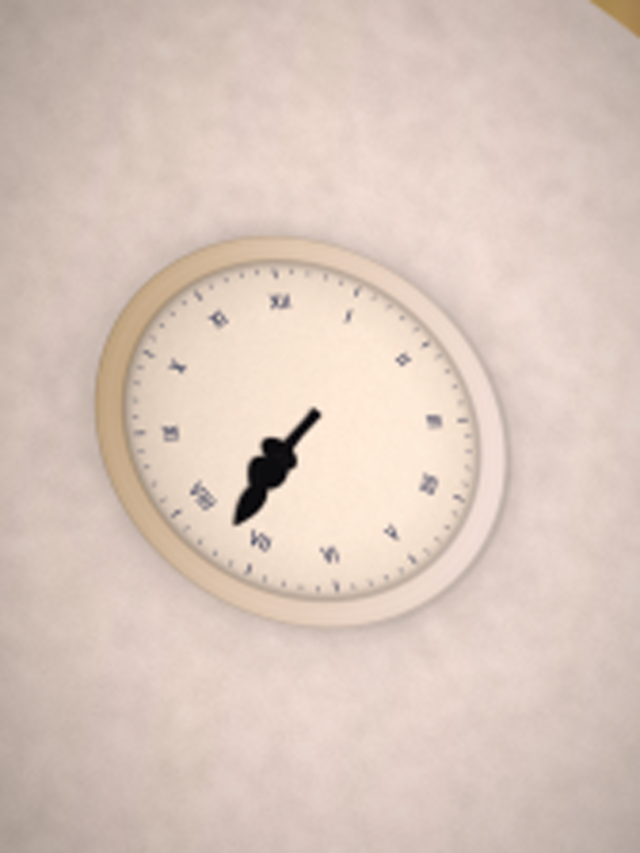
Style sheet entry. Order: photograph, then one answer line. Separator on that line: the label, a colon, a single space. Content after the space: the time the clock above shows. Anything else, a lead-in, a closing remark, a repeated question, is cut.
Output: 7:37
